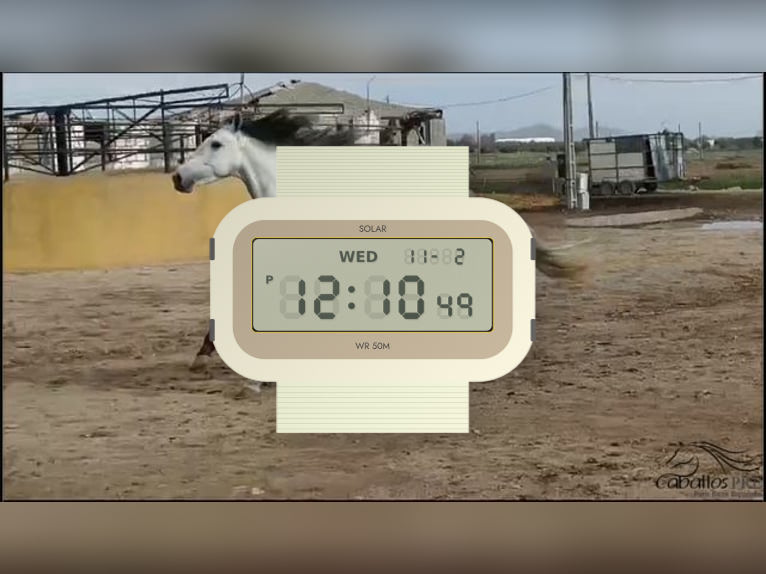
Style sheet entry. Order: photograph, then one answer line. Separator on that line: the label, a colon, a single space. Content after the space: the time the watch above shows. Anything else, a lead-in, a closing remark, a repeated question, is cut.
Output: 12:10:49
